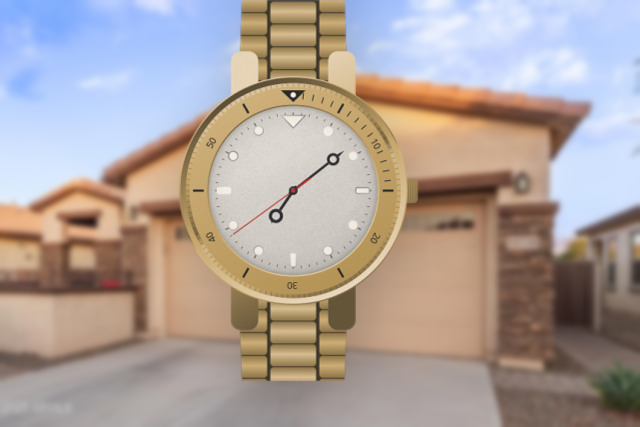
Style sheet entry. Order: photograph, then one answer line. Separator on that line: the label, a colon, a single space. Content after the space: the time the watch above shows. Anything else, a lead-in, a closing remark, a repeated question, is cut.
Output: 7:08:39
